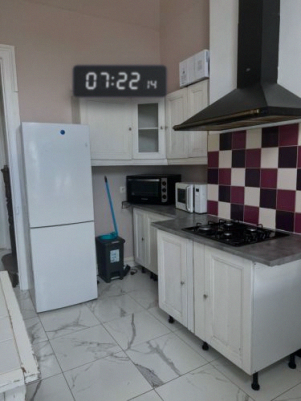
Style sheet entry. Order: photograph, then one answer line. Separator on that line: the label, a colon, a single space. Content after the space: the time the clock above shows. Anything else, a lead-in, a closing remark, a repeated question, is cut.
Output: 7:22:14
